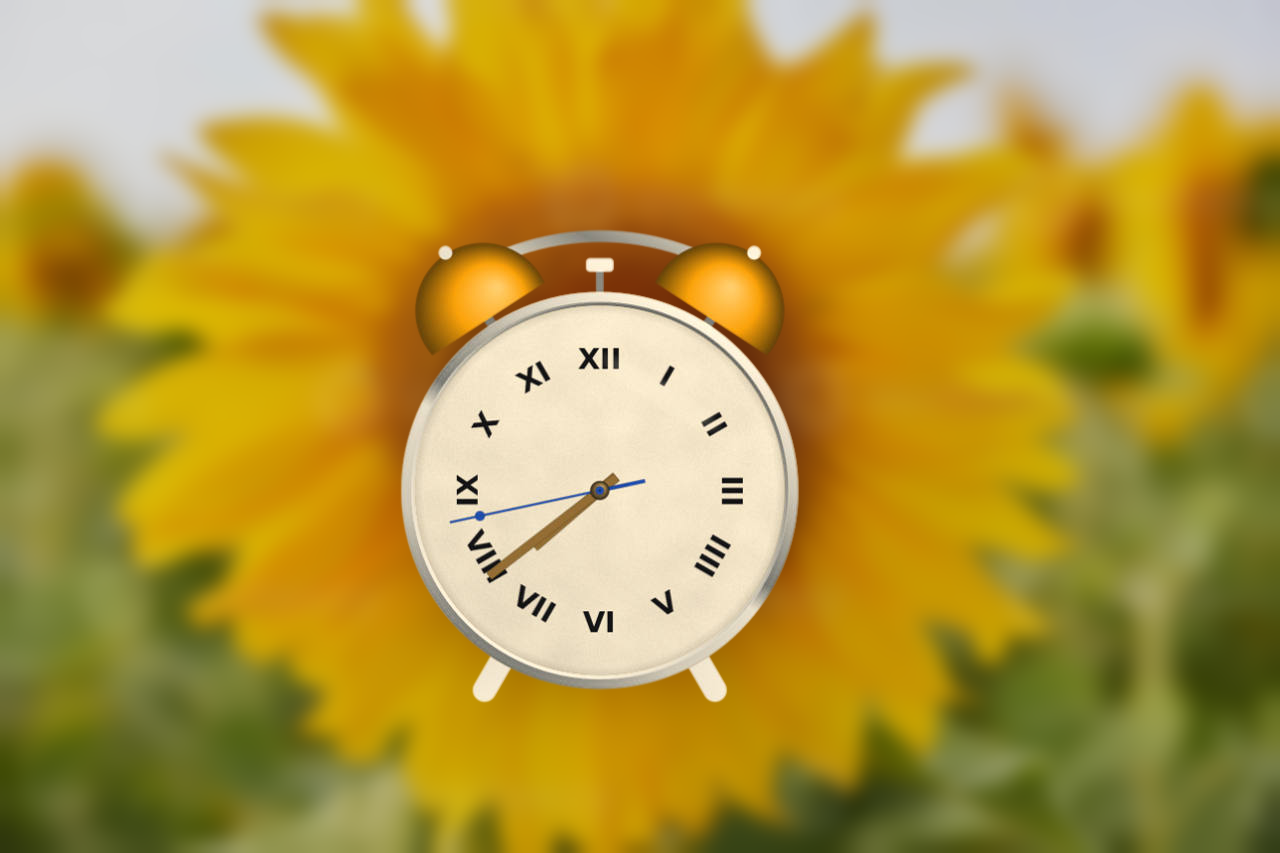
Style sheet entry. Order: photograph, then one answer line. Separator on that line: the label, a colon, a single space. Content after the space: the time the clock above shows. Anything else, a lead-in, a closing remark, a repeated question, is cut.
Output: 7:38:43
